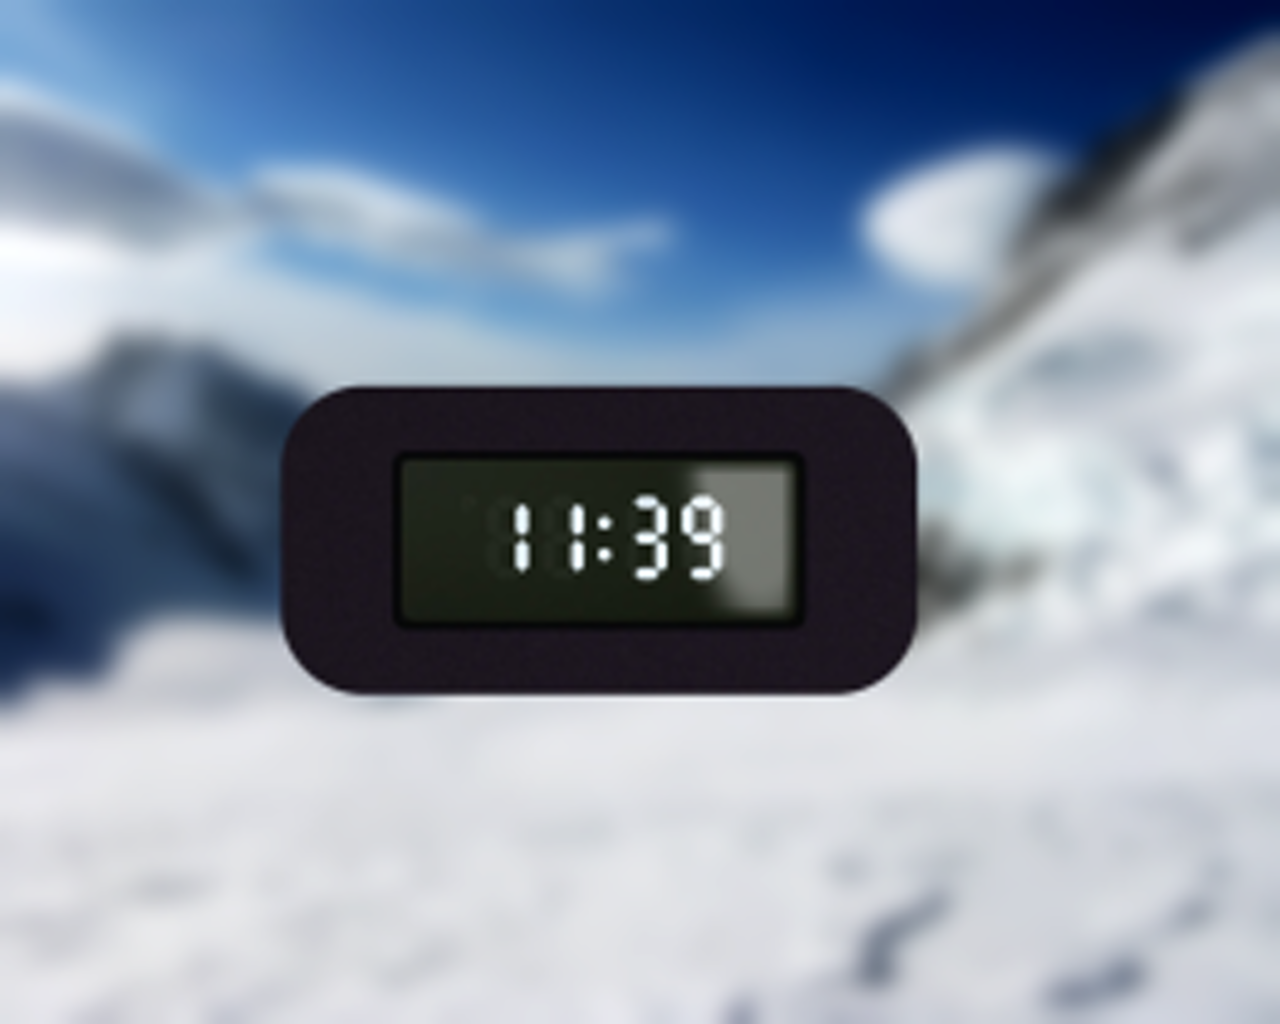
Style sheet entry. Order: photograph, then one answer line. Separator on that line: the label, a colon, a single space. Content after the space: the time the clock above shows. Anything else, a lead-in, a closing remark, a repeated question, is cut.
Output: 11:39
